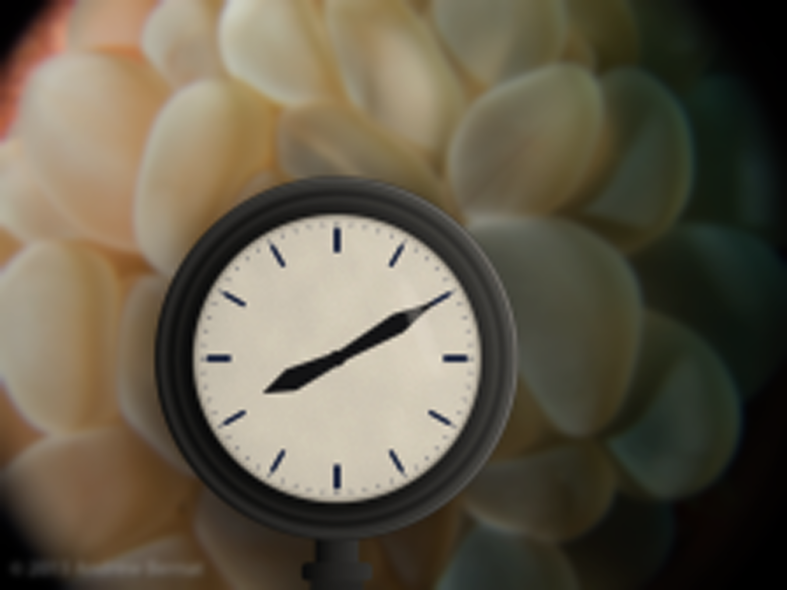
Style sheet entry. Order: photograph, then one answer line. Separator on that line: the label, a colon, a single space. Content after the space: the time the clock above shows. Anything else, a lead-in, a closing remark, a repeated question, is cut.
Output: 8:10
